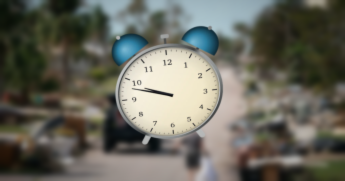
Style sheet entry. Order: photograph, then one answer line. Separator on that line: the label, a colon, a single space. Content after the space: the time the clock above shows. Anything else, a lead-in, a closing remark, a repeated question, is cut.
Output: 9:48
